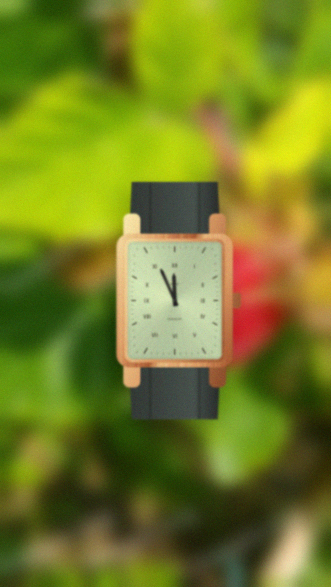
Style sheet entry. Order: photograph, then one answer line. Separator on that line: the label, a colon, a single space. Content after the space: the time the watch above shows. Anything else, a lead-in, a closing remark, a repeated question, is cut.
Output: 11:56
